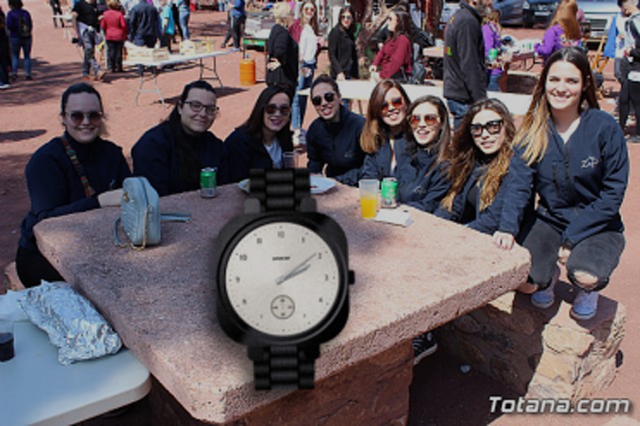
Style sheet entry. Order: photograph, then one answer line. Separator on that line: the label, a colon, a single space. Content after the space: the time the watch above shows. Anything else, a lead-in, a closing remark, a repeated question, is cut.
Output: 2:09
